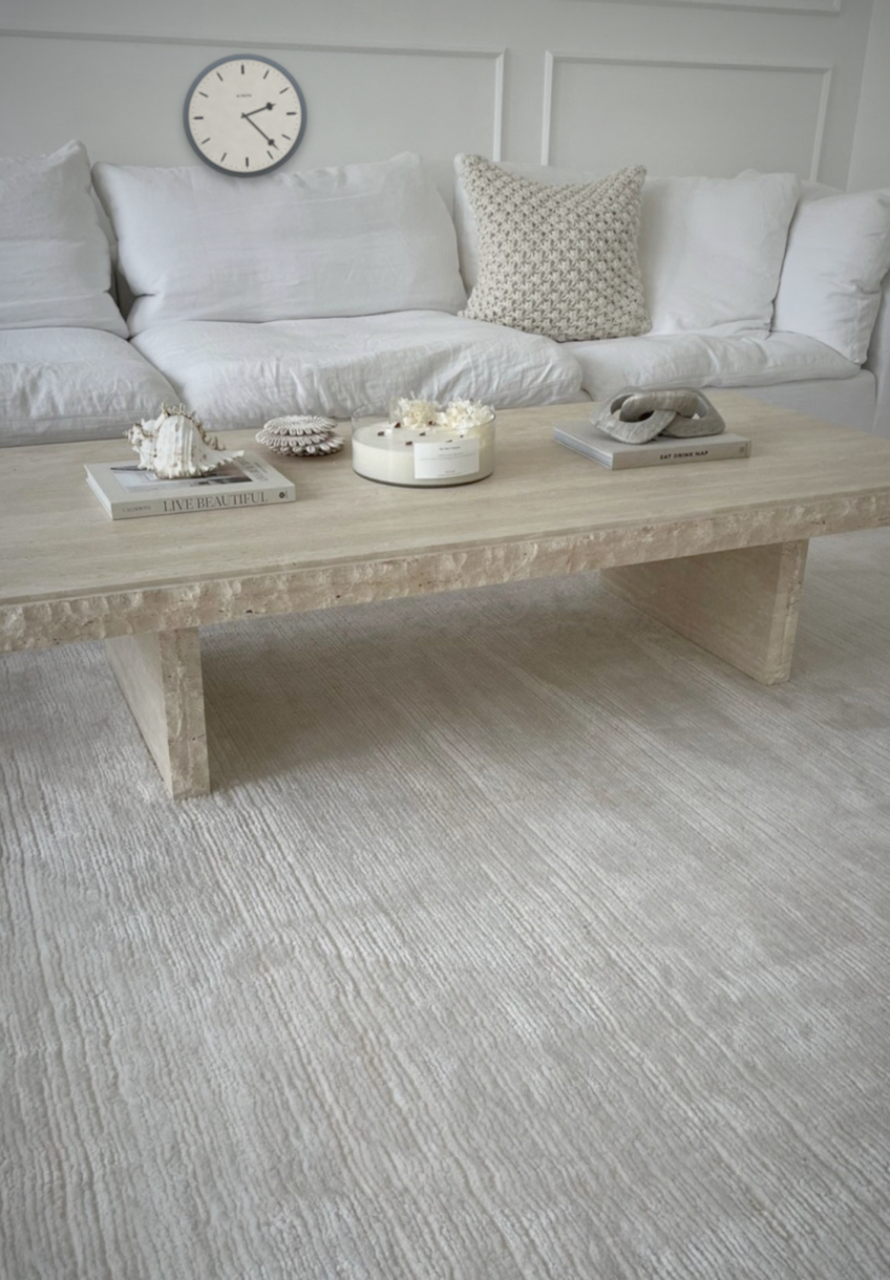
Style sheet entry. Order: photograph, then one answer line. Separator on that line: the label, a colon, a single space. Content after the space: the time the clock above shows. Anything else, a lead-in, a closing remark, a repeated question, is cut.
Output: 2:23
